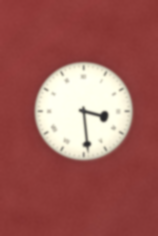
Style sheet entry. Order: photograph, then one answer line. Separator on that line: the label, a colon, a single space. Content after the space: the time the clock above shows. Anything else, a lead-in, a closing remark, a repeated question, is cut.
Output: 3:29
